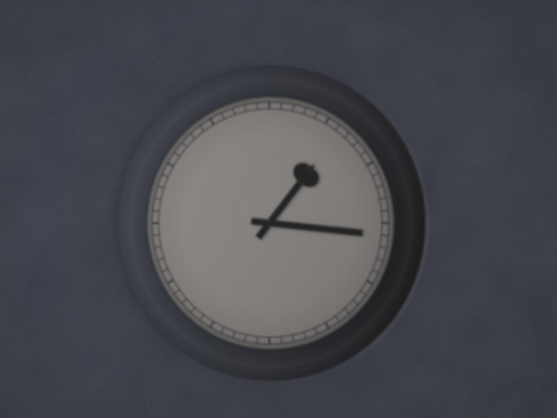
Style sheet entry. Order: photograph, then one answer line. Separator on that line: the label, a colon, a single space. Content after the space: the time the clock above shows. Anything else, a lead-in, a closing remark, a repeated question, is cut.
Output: 1:16
